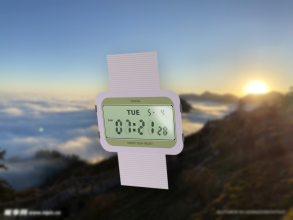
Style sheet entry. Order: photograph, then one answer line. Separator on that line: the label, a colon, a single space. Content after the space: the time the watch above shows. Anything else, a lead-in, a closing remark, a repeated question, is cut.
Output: 7:21:28
